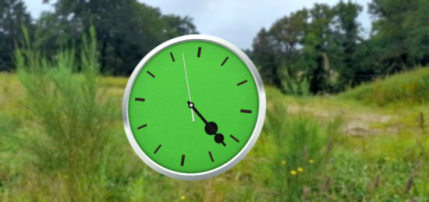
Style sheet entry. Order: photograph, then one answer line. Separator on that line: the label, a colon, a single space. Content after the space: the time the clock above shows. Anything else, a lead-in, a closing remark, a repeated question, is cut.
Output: 4:21:57
